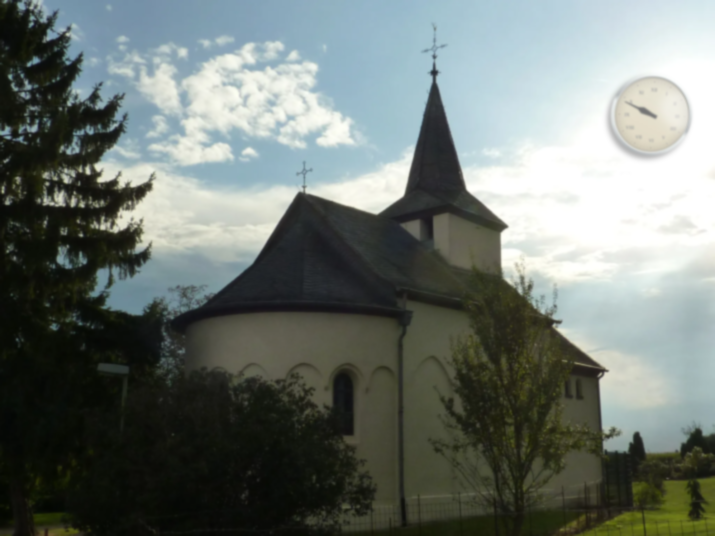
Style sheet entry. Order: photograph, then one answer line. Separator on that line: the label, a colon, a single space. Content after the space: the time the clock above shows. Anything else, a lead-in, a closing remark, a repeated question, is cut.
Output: 9:49
